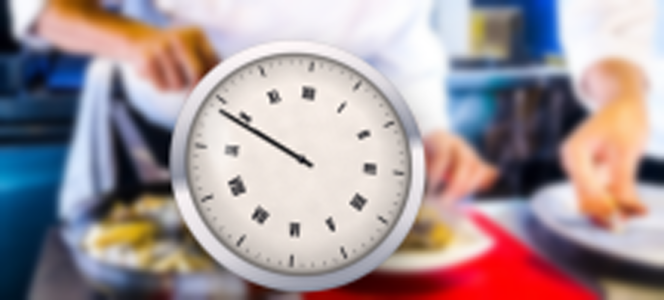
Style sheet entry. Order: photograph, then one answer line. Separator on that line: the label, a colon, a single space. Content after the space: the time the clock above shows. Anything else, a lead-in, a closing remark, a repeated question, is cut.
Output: 9:49
